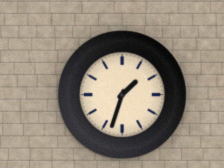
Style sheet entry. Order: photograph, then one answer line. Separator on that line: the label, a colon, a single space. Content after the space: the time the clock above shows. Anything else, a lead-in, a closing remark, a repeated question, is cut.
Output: 1:33
